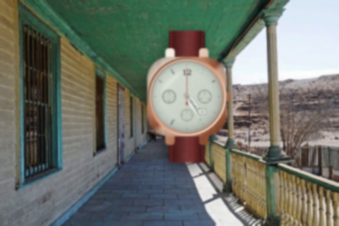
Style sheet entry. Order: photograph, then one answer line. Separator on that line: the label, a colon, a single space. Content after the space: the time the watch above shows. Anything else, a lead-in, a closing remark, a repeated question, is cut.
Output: 4:25
